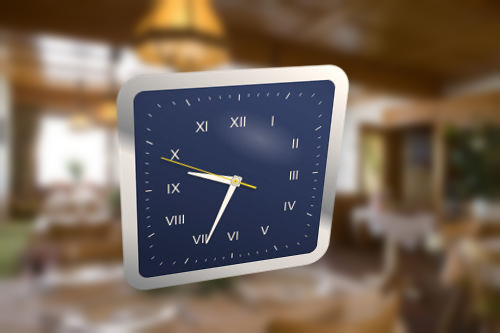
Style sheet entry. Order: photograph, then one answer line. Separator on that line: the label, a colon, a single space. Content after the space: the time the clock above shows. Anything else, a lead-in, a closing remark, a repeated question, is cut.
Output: 9:33:49
